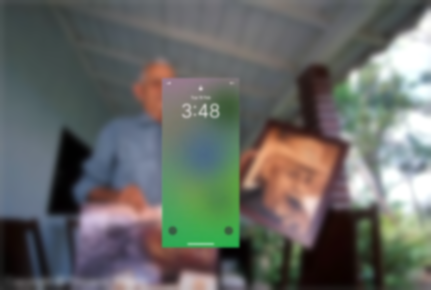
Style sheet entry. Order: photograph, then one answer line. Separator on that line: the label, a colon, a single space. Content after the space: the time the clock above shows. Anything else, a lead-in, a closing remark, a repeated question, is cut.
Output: 3:48
